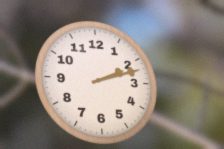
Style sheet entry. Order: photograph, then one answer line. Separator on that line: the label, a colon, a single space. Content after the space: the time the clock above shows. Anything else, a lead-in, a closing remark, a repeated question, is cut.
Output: 2:12
